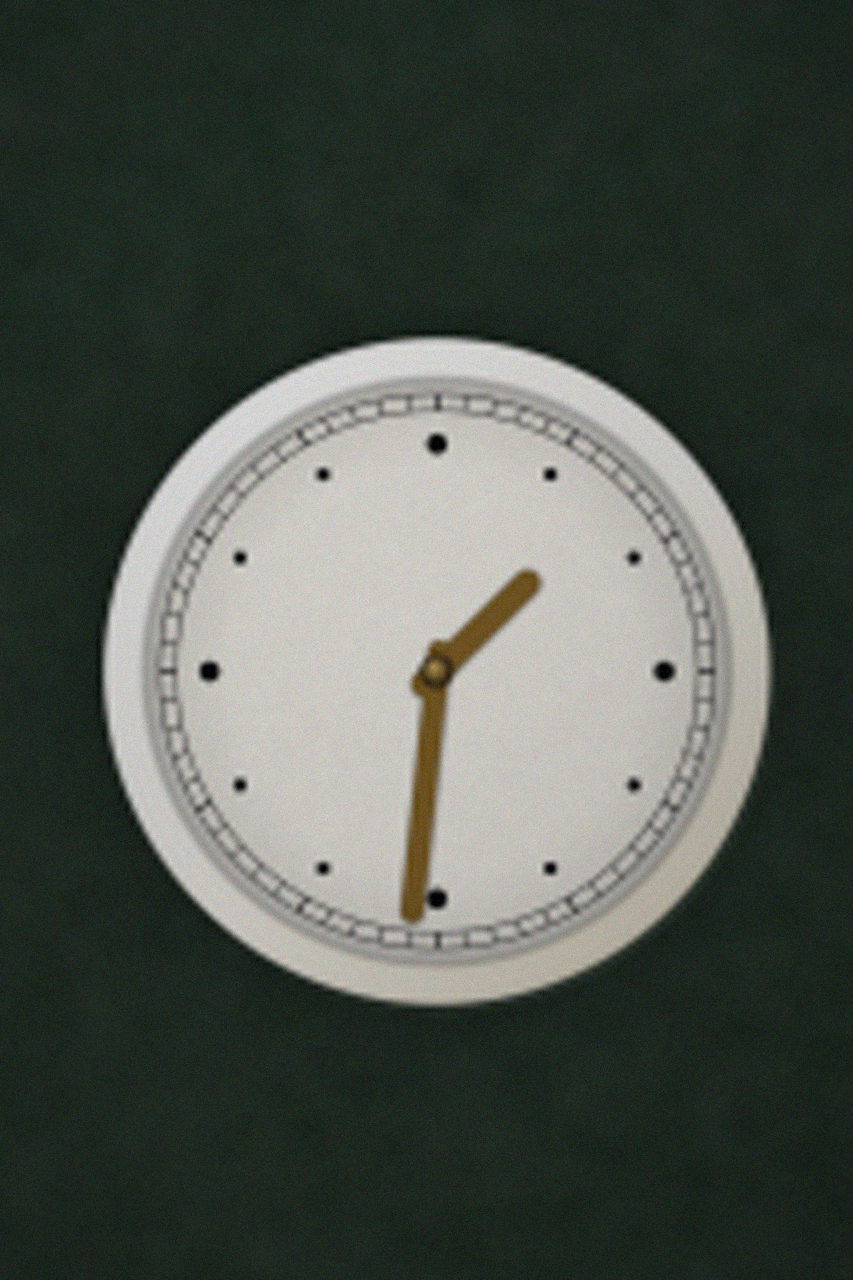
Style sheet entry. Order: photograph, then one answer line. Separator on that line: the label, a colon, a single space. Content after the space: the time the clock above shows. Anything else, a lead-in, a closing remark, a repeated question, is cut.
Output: 1:31
